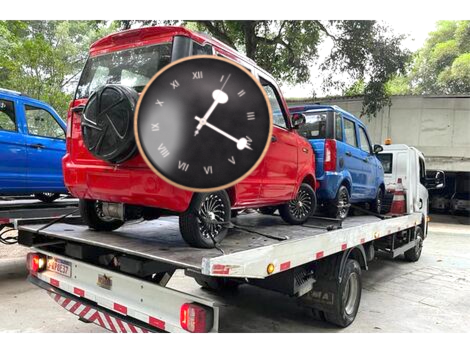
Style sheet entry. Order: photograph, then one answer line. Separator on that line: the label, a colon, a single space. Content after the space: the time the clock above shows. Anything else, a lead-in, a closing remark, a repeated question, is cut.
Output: 1:21:06
